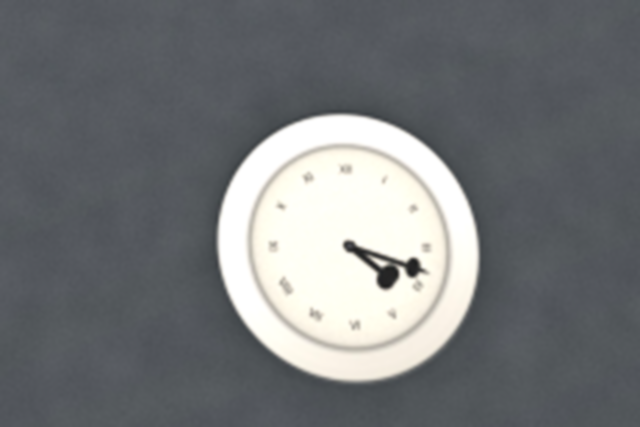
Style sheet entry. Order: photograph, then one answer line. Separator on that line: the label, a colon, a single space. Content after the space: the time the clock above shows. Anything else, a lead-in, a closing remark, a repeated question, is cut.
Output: 4:18
